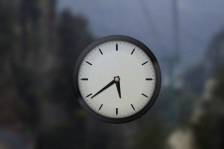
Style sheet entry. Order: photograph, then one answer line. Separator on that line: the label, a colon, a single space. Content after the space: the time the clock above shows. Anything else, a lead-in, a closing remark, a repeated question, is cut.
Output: 5:39
